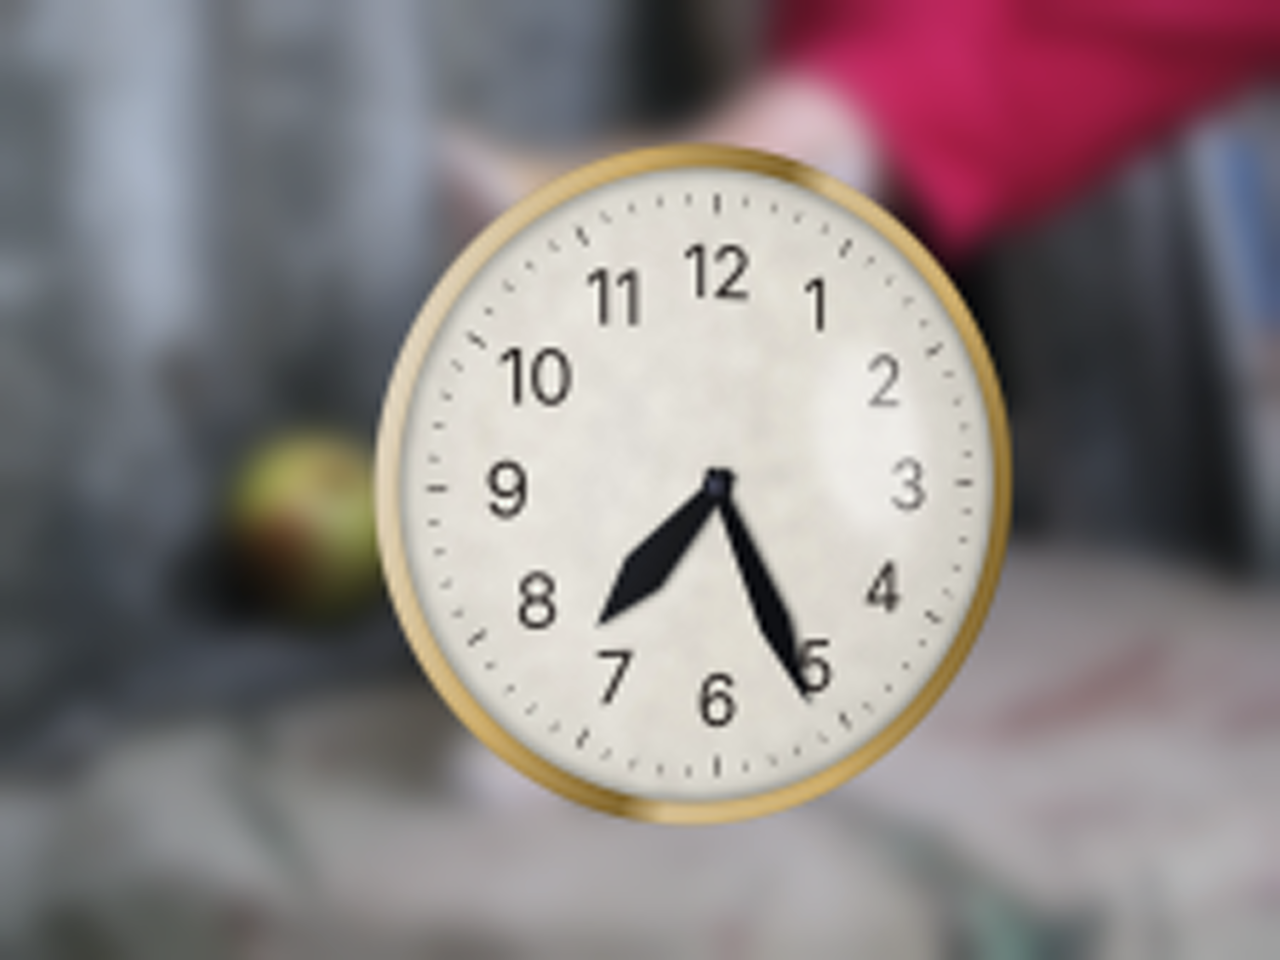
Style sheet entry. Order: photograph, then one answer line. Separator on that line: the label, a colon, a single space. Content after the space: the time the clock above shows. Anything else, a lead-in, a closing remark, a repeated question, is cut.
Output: 7:26
